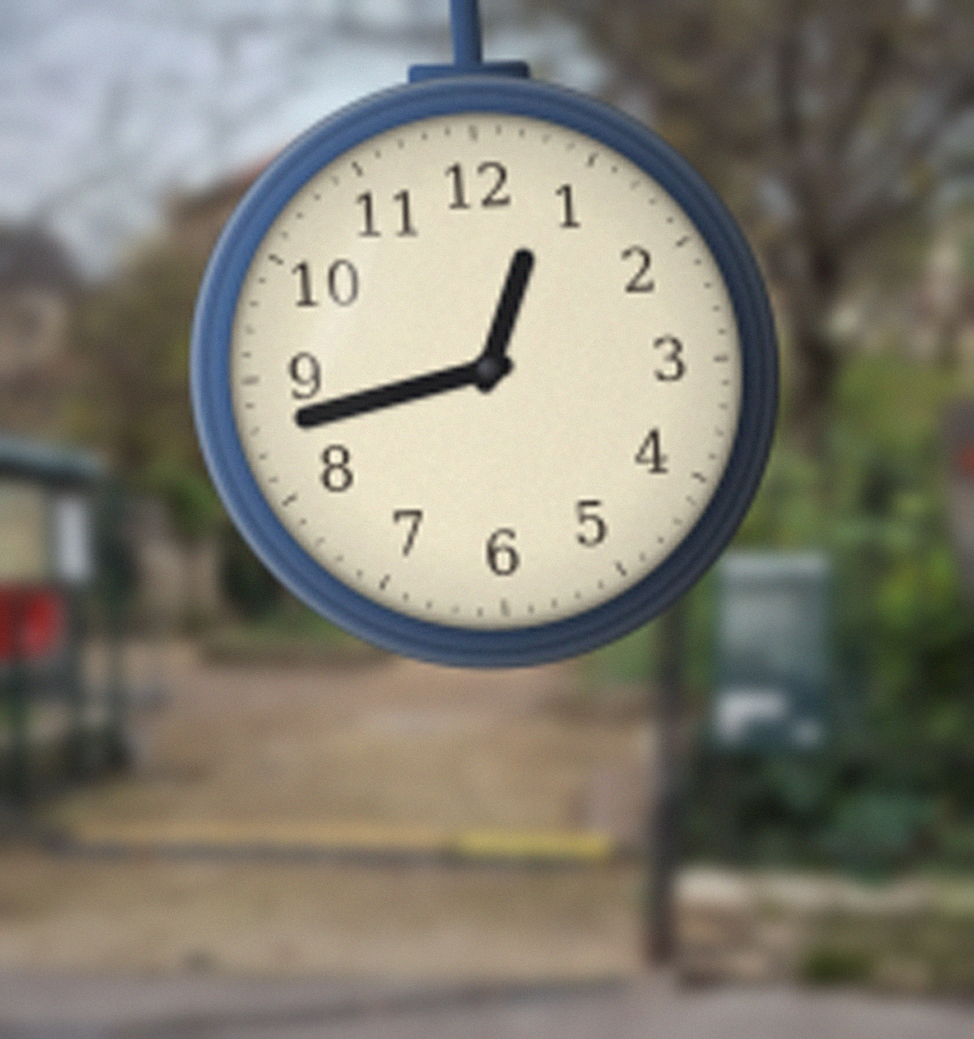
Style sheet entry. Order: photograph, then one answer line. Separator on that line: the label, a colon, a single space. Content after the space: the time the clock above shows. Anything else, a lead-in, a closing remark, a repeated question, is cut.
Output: 12:43
